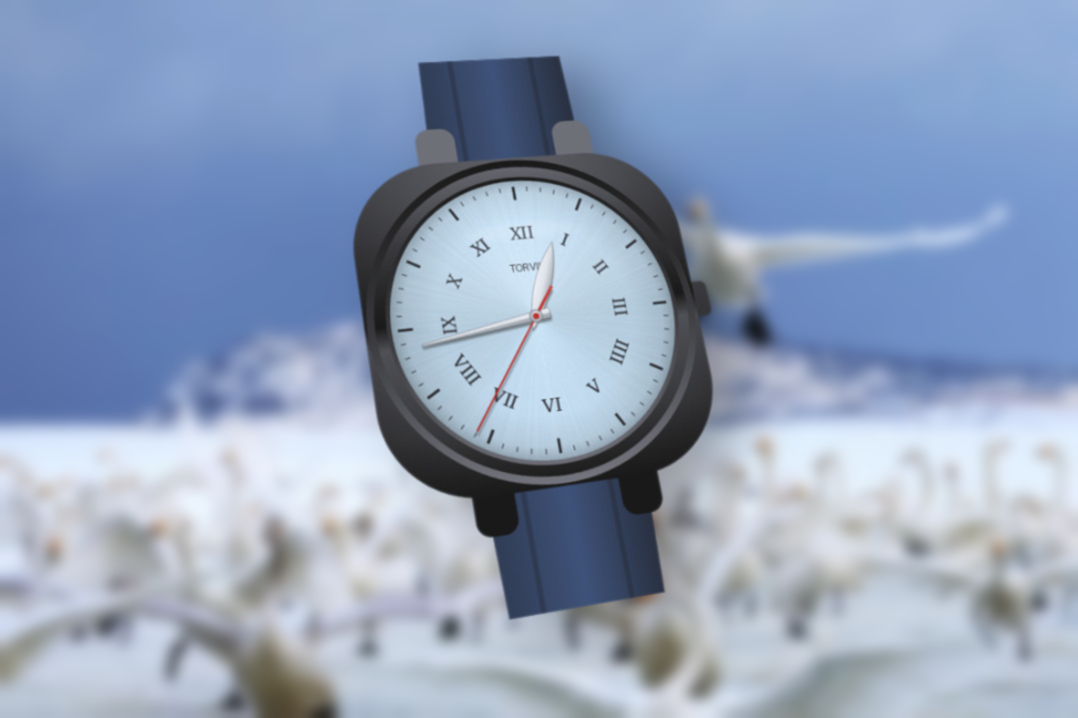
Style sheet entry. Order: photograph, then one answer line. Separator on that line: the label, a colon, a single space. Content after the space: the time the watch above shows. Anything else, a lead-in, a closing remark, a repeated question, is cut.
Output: 12:43:36
